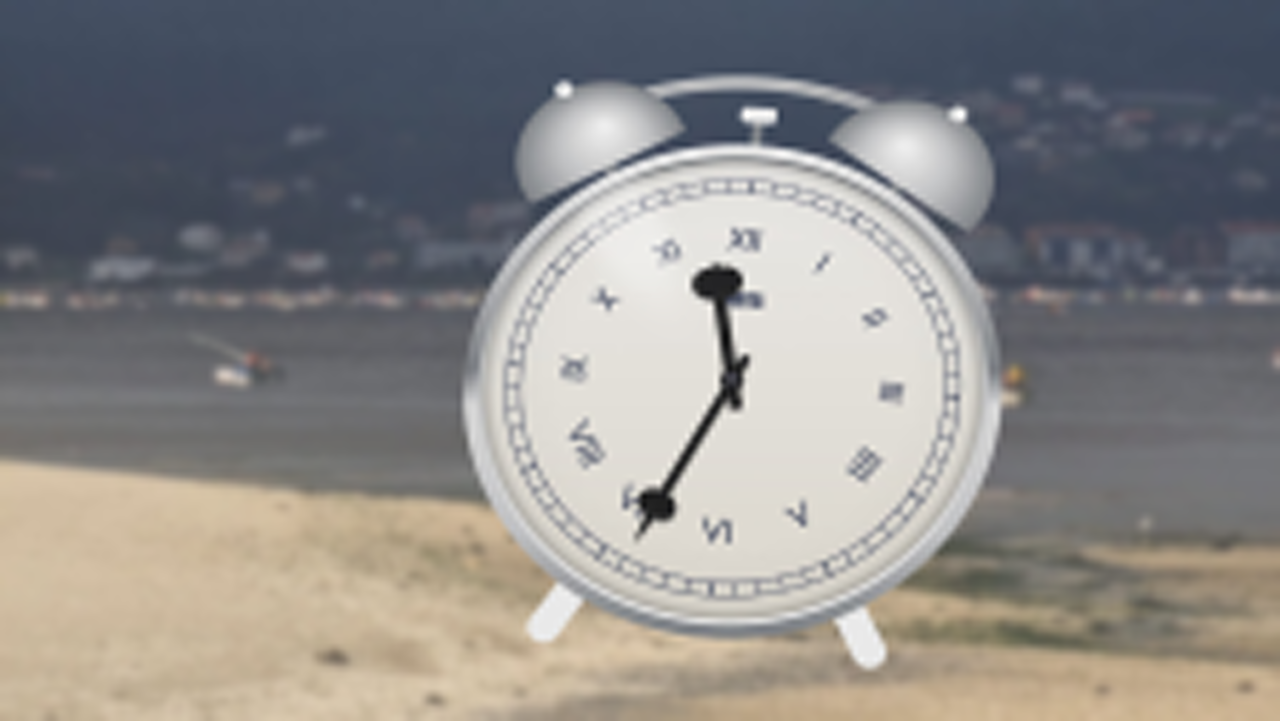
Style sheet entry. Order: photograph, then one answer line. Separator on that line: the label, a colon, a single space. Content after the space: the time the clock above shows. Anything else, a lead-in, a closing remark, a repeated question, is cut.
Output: 11:34
